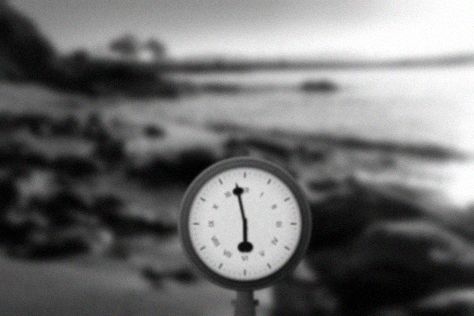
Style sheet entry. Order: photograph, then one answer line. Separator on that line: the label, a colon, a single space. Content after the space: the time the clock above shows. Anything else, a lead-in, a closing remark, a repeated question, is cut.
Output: 5:58
